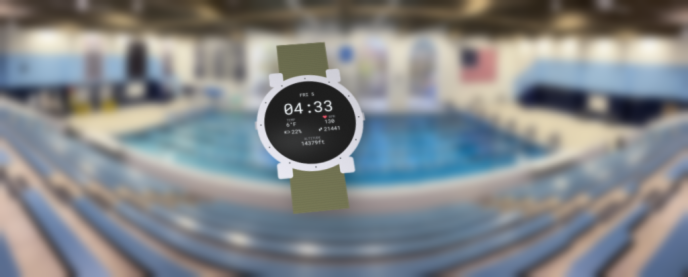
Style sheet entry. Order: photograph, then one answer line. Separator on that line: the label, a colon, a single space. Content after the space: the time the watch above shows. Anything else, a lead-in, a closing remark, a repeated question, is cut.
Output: 4:33
